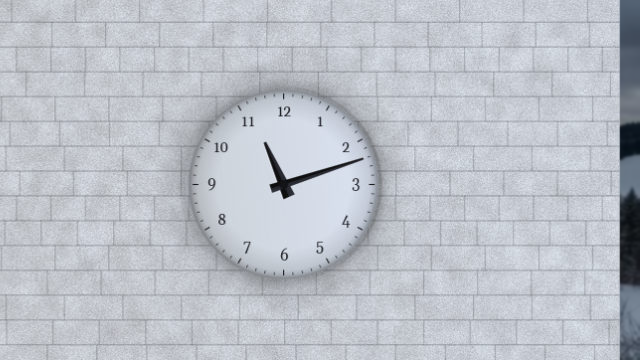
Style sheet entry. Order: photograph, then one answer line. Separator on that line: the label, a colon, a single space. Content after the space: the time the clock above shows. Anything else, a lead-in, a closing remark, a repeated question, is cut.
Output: 11:12
